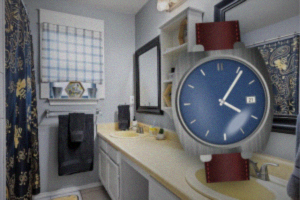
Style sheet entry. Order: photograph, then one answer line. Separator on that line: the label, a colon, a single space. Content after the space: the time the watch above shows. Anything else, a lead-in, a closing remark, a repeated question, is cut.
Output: 4:06
